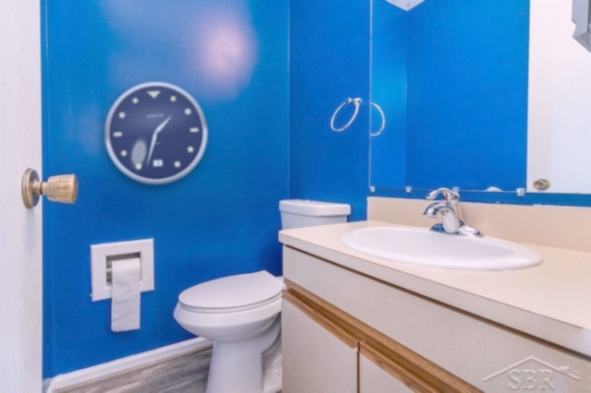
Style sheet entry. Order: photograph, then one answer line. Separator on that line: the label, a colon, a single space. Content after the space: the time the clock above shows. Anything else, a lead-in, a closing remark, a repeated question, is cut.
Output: 1:33
